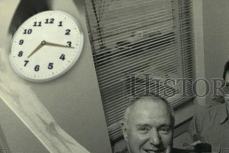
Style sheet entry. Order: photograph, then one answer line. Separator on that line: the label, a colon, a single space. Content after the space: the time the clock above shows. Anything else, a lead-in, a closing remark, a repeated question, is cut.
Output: 7:16
